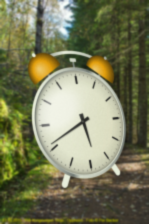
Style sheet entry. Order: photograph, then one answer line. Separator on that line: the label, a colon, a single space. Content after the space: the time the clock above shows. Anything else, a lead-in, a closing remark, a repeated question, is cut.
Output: 5:41
